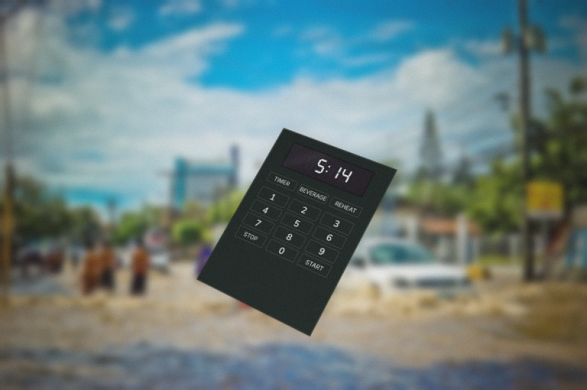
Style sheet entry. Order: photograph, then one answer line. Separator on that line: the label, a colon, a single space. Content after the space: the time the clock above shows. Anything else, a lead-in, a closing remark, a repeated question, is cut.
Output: 5:14
